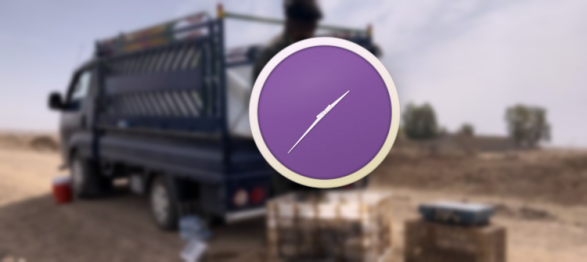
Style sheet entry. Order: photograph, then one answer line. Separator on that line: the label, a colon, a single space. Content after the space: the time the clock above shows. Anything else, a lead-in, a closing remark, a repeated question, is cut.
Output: 1:37
